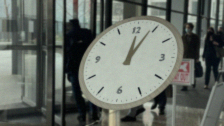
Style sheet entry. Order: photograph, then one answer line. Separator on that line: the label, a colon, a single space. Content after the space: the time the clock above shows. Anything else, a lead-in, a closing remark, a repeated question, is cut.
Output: 12:04
